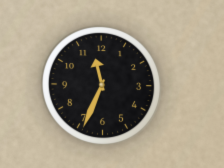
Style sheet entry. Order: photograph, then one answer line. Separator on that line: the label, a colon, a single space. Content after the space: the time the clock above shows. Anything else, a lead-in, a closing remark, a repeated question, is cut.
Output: 11:34
